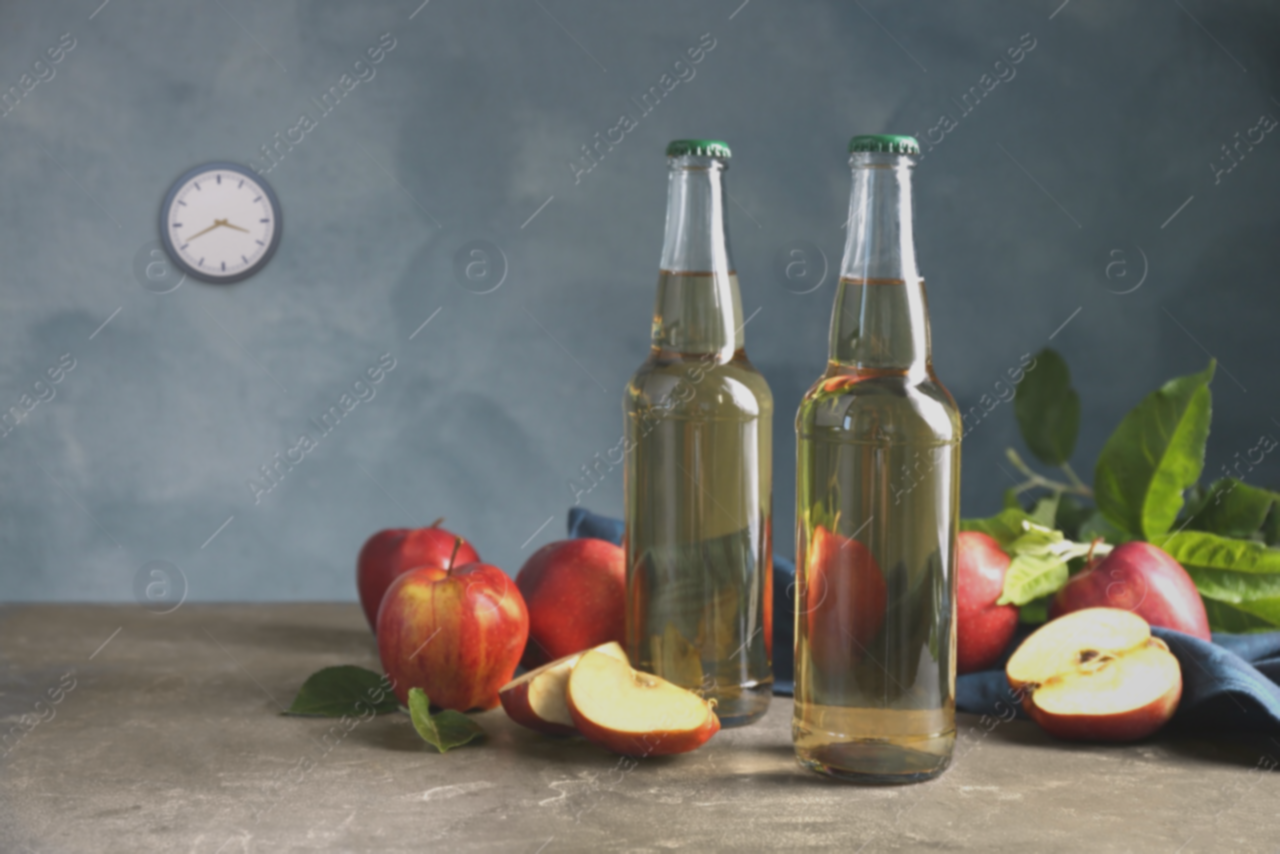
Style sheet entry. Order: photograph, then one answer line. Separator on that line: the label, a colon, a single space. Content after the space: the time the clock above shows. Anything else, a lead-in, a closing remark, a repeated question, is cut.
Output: 3:41
